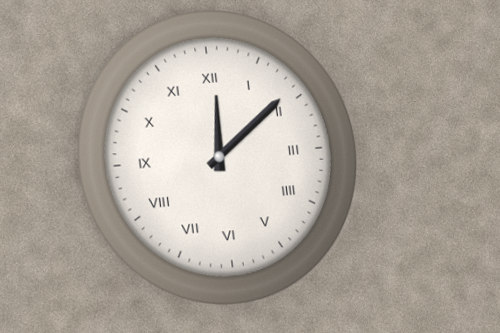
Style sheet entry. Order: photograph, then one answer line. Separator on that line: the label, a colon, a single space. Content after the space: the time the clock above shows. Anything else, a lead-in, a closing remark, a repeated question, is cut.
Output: 12:09
